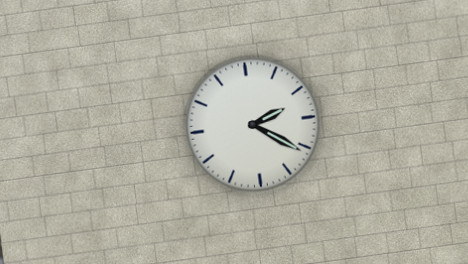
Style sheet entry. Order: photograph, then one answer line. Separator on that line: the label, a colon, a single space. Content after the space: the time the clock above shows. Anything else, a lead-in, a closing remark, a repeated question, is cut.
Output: 2:21
